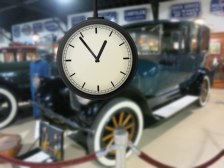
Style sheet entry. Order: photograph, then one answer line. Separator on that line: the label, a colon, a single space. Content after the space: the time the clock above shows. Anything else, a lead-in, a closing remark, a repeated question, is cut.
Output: 12:54
